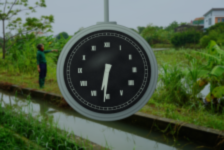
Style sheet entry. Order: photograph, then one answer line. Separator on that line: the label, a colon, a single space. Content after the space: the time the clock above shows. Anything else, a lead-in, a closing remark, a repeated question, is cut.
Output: 6:31
